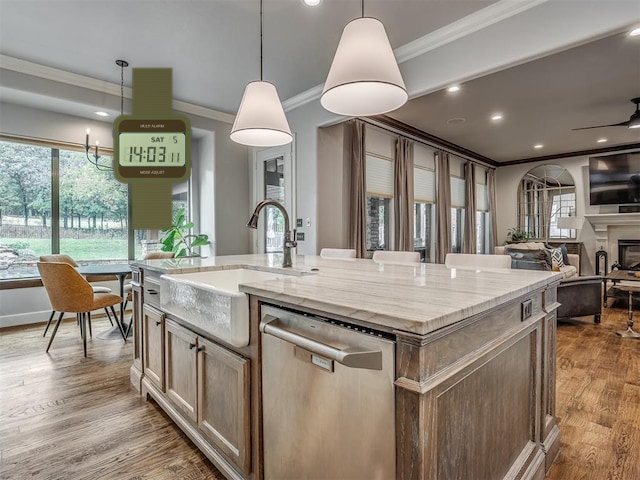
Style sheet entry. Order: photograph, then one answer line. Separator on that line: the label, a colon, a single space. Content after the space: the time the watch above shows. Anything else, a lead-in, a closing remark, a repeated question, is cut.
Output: 14:03:11
